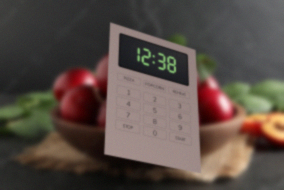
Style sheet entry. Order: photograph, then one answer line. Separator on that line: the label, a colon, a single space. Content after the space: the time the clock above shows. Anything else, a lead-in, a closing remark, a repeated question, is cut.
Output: 12:38
